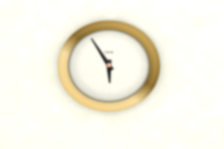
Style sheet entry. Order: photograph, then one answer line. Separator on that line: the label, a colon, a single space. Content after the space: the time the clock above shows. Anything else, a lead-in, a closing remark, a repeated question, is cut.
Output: 5:55
